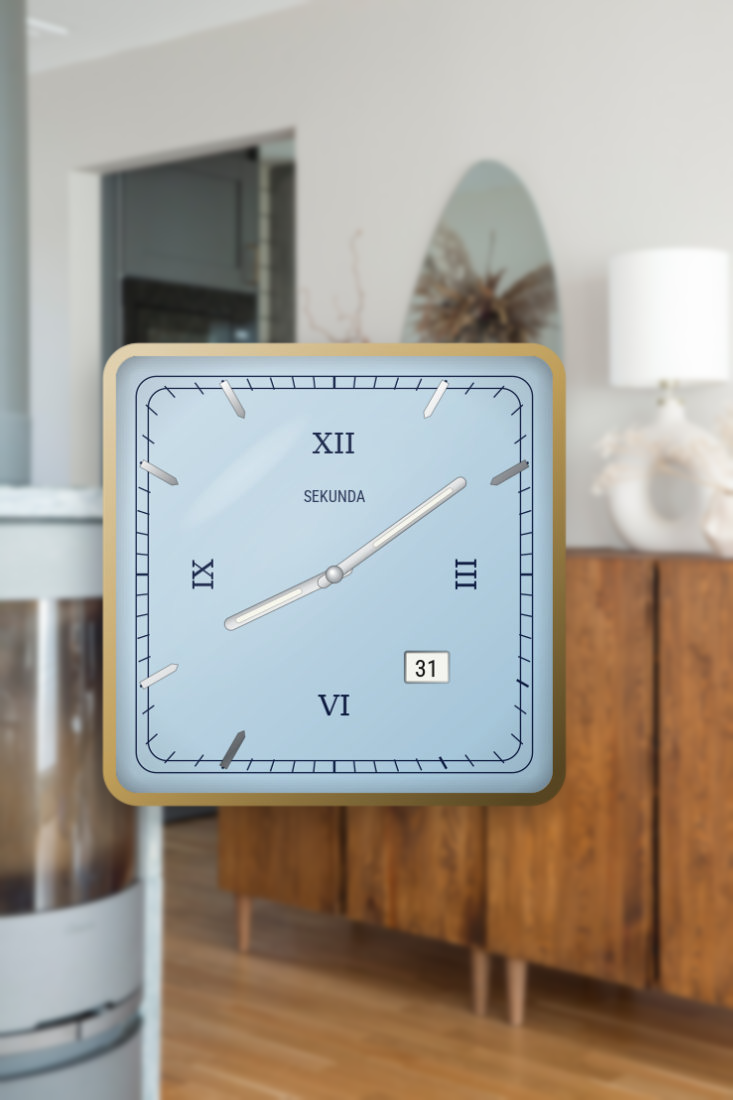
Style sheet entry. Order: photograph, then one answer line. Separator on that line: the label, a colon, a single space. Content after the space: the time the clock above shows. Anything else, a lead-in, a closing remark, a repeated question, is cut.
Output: 8:09
